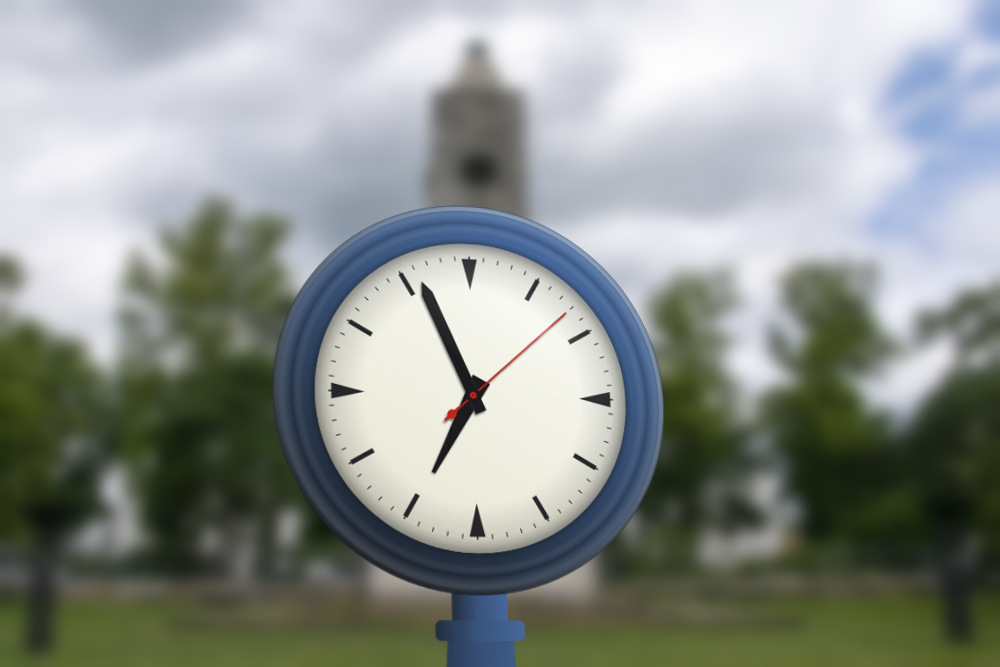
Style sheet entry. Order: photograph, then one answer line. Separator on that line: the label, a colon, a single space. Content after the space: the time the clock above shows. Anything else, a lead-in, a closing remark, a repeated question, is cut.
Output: 6:56:08
